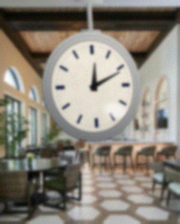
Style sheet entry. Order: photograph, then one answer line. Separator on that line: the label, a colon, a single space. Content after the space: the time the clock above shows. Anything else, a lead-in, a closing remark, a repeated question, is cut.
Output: 12:11
